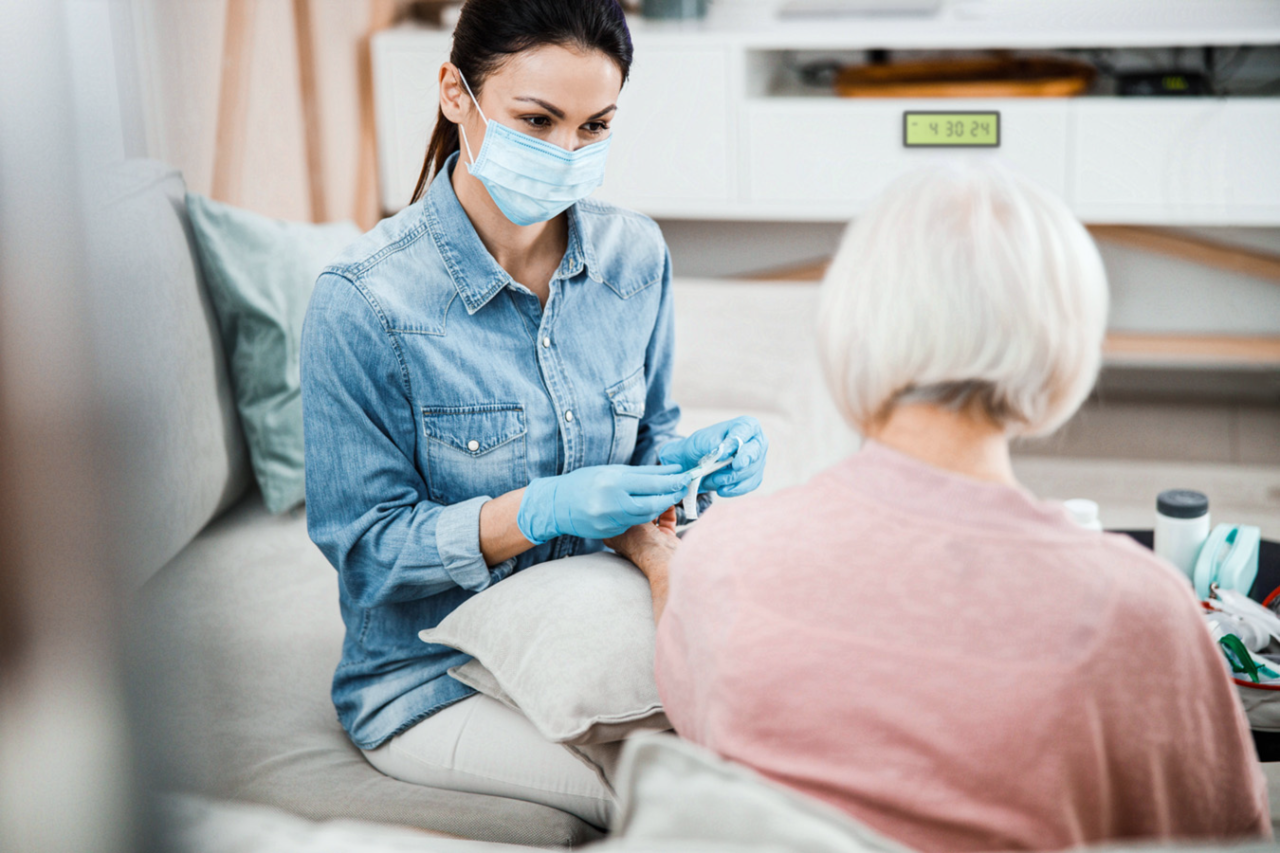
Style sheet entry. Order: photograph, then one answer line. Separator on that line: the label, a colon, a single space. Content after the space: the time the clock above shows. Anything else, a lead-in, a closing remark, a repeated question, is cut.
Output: 4:30:24
